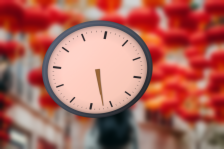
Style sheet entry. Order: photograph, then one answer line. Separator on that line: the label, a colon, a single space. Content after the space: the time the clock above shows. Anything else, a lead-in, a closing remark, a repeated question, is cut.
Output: 5:27
